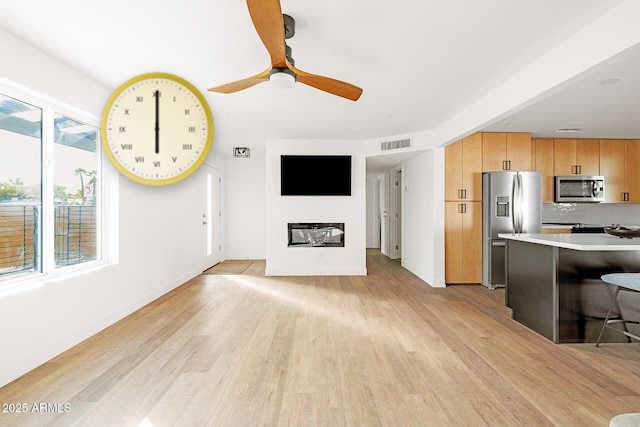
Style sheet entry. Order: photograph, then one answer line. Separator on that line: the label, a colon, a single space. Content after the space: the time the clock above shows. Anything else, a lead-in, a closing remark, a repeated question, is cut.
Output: 6:00
